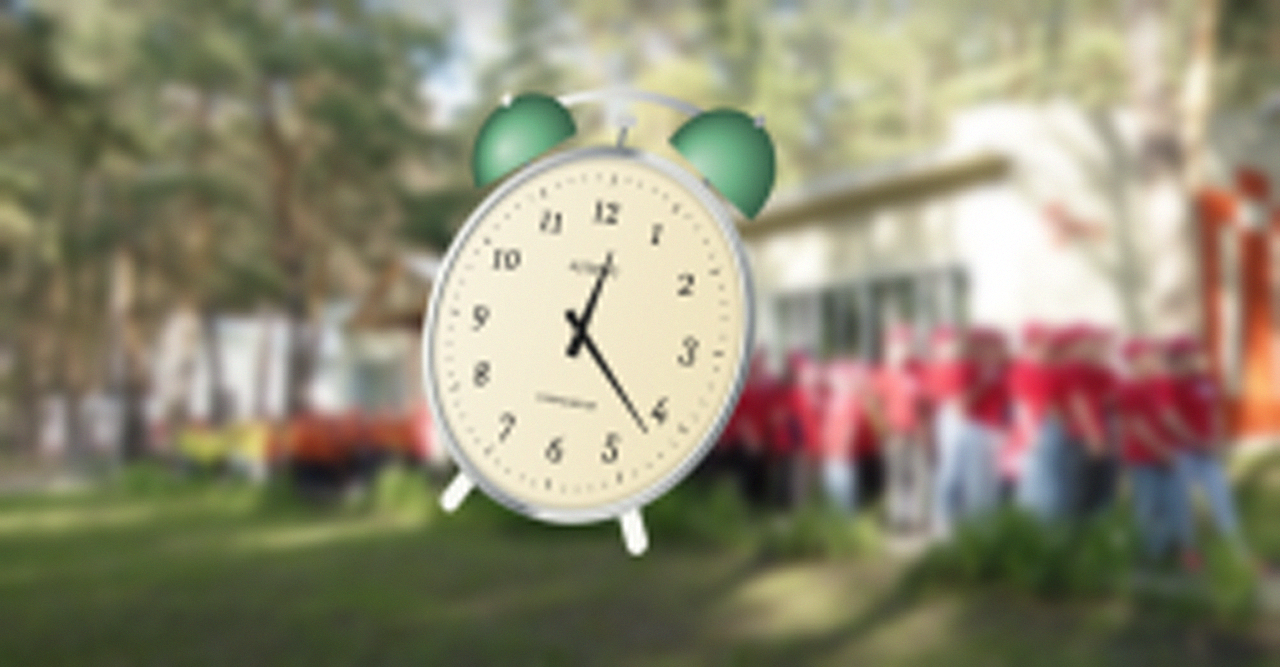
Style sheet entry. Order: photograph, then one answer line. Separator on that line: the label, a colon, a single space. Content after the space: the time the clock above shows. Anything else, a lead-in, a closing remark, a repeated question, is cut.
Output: 12:22
